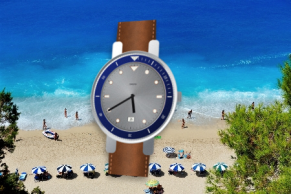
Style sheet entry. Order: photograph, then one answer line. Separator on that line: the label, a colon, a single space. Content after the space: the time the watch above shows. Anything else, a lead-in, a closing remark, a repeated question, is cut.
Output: 5:40
